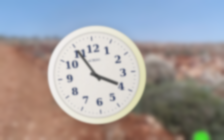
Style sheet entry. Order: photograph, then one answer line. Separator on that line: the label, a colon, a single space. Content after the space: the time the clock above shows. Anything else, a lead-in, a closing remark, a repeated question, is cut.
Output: 3:55
